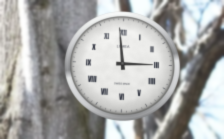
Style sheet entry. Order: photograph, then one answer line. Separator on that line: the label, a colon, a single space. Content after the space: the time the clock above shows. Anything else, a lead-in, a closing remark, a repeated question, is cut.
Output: 2:59
